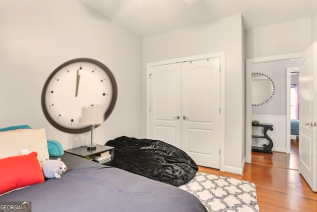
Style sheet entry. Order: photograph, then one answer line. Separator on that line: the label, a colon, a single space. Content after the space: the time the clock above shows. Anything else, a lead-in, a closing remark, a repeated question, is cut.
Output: 11:59
